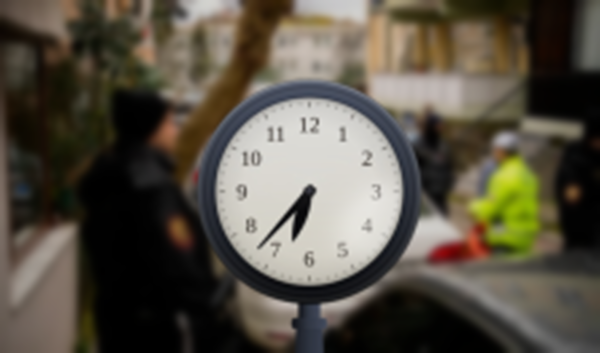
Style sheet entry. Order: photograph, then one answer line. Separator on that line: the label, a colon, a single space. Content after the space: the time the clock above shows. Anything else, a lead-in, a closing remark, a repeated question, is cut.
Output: 6:37
